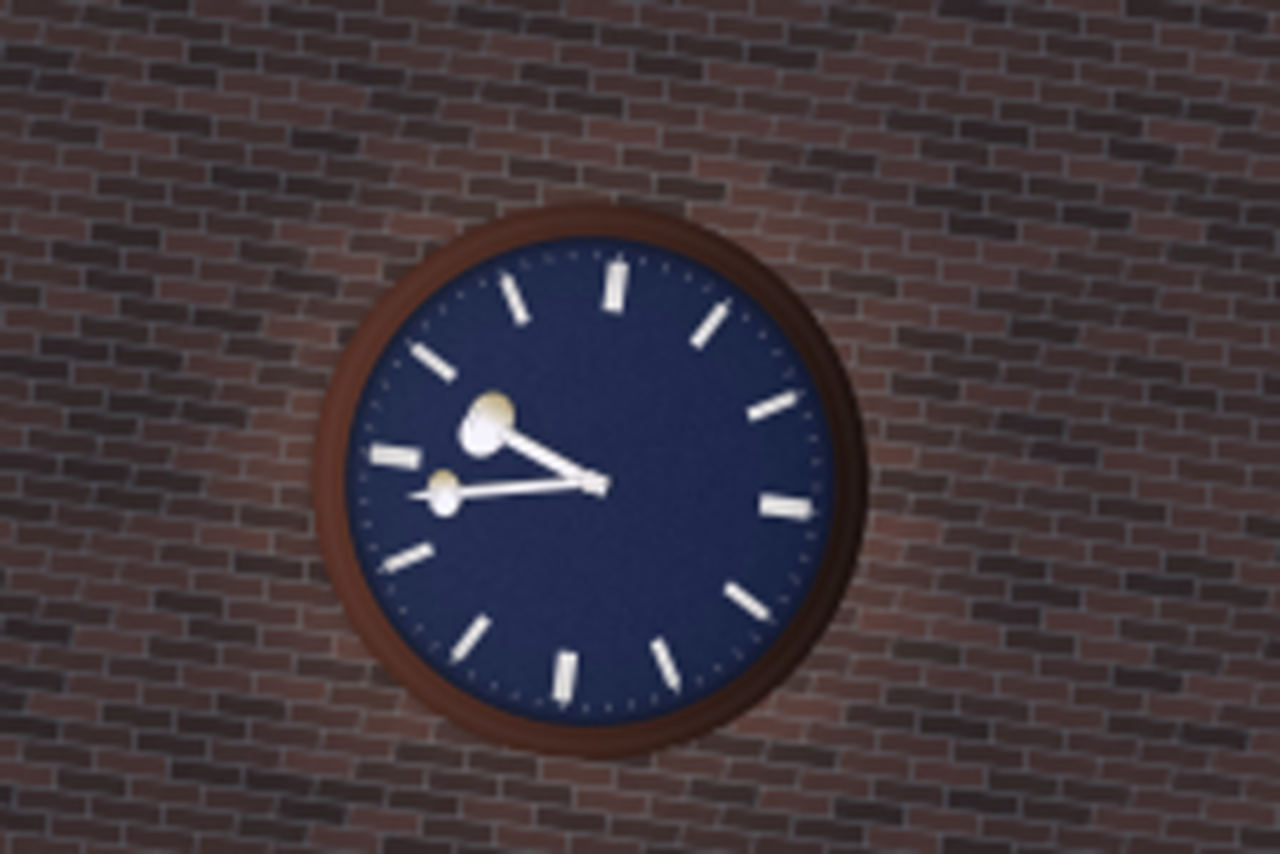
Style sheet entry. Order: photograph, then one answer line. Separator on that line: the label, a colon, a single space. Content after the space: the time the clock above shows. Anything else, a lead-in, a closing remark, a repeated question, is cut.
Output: 9:43
